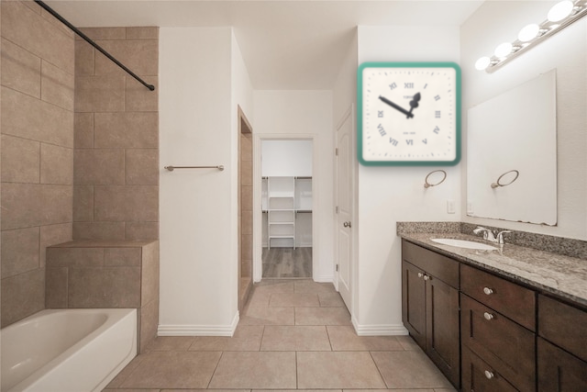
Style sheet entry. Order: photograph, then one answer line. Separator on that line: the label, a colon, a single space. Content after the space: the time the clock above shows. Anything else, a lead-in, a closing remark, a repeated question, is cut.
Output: 12:50
